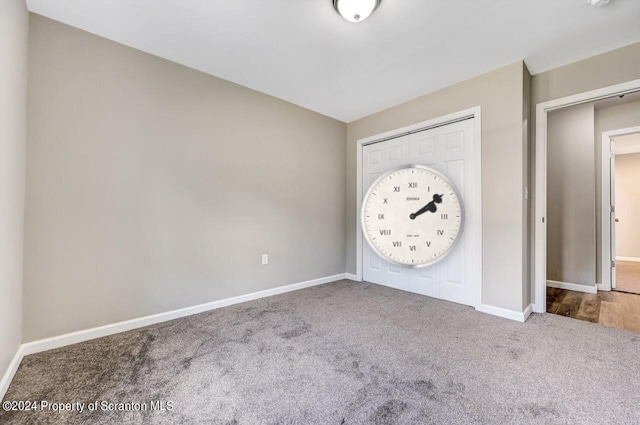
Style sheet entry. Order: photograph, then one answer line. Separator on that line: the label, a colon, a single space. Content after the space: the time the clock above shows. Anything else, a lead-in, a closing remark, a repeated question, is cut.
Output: 2:09
